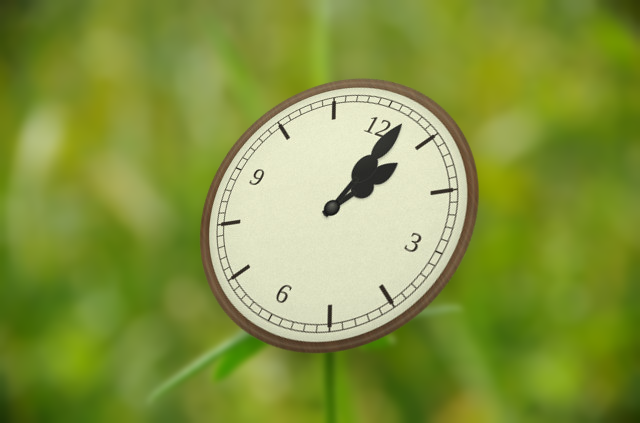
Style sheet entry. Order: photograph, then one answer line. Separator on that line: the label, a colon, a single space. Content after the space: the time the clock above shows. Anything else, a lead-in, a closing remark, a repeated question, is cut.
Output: 1:02
